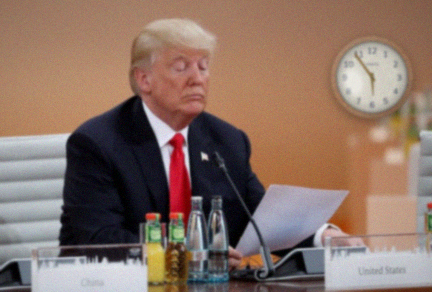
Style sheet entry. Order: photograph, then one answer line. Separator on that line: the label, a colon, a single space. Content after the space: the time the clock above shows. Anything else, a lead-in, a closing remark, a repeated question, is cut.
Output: 5:54
